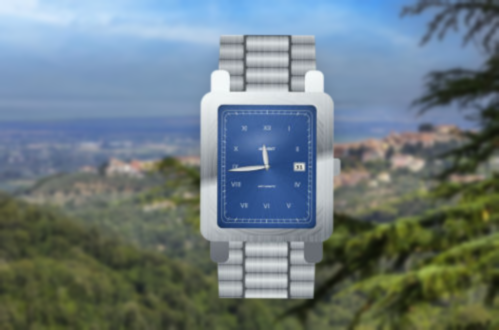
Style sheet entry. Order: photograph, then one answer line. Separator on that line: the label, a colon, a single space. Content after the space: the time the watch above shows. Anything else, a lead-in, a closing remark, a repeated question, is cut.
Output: 11:44
